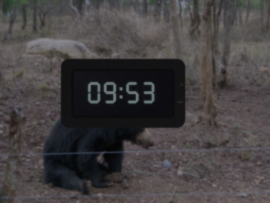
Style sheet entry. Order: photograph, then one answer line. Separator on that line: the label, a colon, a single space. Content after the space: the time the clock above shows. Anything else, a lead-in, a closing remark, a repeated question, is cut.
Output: 9:53
